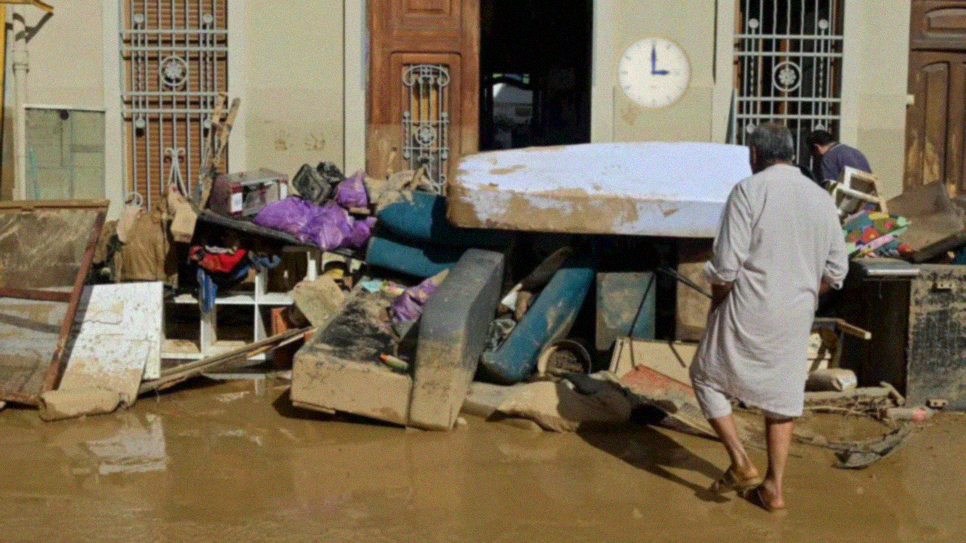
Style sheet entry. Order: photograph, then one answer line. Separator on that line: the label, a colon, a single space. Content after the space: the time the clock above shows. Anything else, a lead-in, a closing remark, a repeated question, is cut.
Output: 3:00
